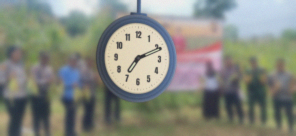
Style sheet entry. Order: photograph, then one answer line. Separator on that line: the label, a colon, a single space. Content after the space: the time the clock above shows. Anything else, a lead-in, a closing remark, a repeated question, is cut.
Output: 7:11
